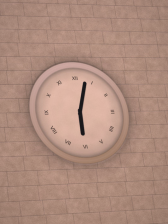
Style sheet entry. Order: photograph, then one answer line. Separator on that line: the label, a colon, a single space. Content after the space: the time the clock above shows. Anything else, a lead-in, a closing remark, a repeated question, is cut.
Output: 6:03
